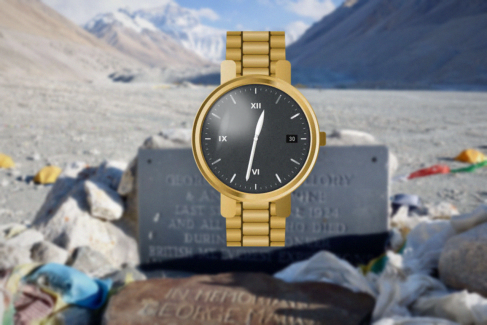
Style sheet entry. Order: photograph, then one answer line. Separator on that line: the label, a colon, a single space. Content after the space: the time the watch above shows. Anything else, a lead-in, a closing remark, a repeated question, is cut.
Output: 12:32
